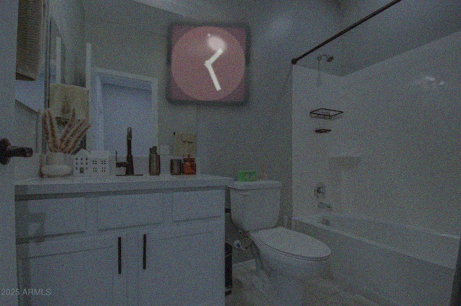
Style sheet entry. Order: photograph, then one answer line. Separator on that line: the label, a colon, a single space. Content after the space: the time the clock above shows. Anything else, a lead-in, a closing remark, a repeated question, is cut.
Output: 1:26
